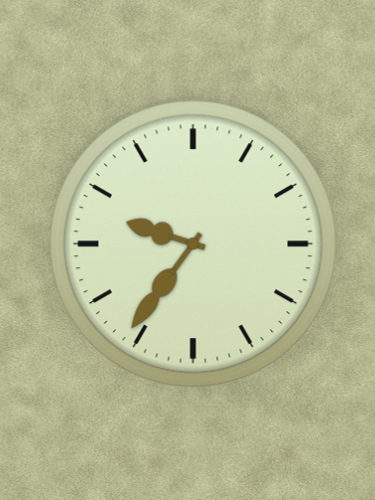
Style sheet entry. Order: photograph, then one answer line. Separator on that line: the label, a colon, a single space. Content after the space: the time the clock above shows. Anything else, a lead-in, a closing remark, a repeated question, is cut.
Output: 9:36
